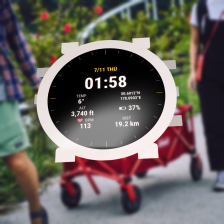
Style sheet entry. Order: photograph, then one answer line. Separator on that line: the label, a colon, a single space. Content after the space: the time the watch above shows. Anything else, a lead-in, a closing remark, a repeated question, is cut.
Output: 1:58
